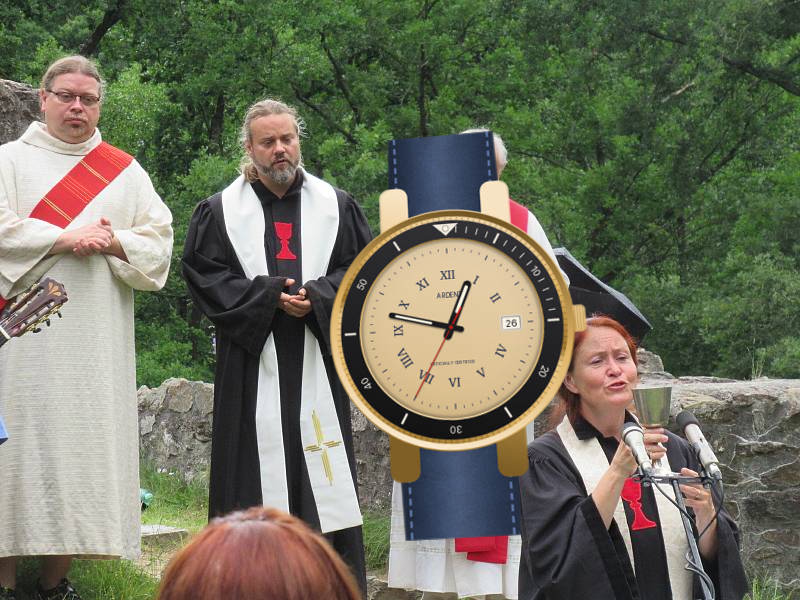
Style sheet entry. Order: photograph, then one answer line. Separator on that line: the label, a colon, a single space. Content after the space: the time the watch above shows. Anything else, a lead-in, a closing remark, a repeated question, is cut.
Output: 12:47:35
